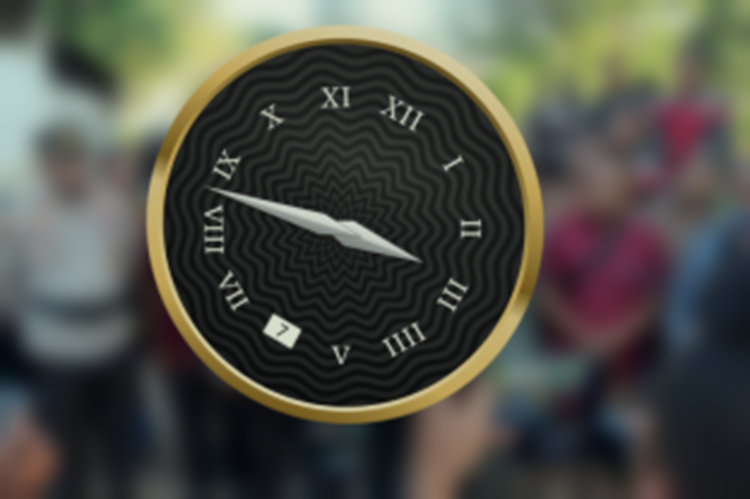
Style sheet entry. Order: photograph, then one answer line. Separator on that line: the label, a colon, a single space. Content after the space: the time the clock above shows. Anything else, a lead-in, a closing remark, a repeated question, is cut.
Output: 2:43
